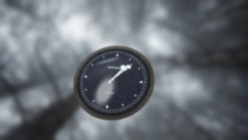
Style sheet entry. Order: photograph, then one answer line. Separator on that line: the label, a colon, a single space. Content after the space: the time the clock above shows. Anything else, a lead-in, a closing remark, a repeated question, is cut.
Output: 1:07
